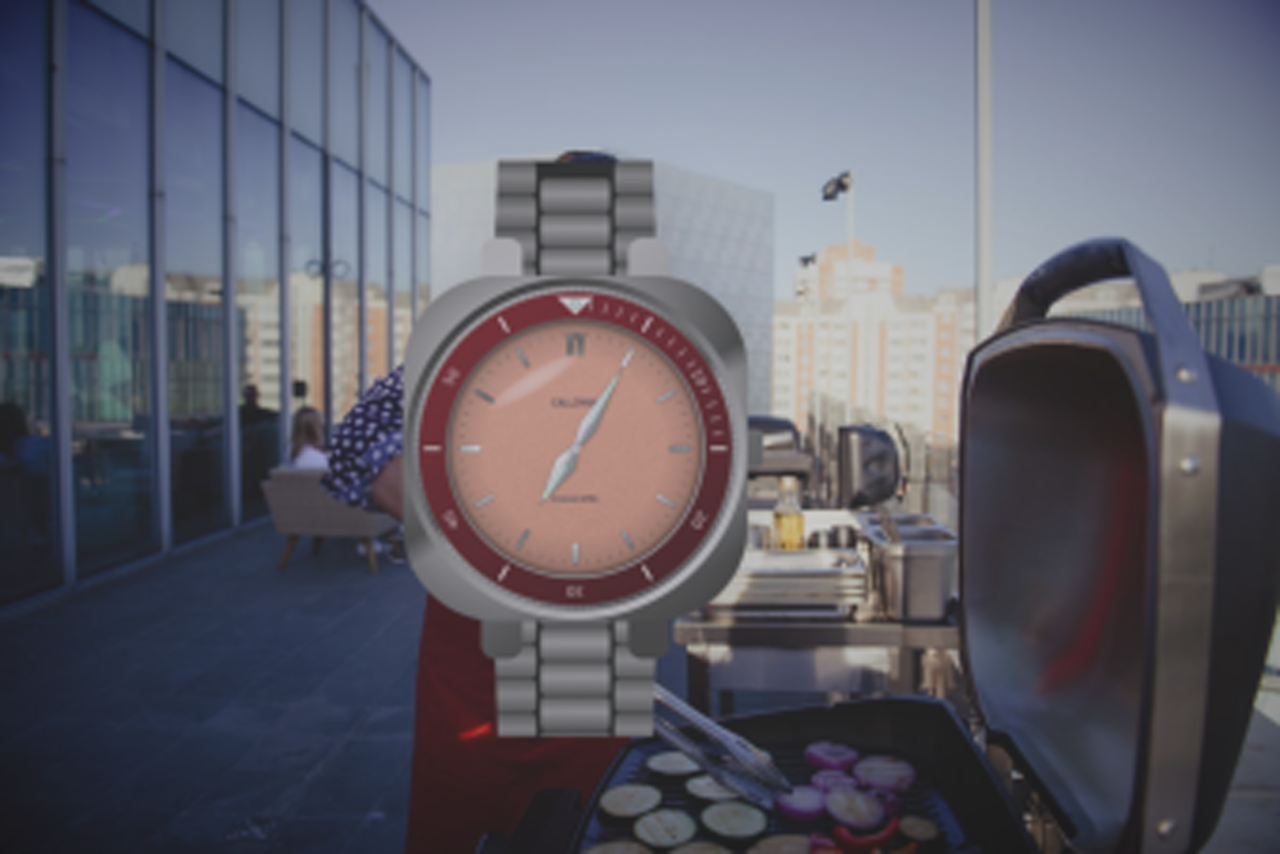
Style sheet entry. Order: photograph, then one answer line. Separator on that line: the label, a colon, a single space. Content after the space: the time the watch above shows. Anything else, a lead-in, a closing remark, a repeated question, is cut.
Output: 7:05
